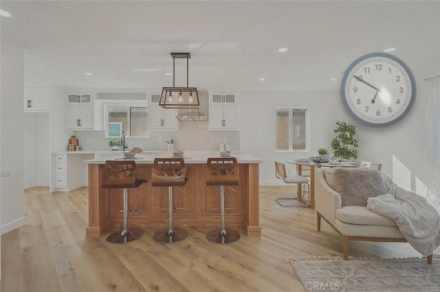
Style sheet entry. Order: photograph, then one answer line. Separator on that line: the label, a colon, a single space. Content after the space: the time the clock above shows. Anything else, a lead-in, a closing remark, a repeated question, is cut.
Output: 6:50
